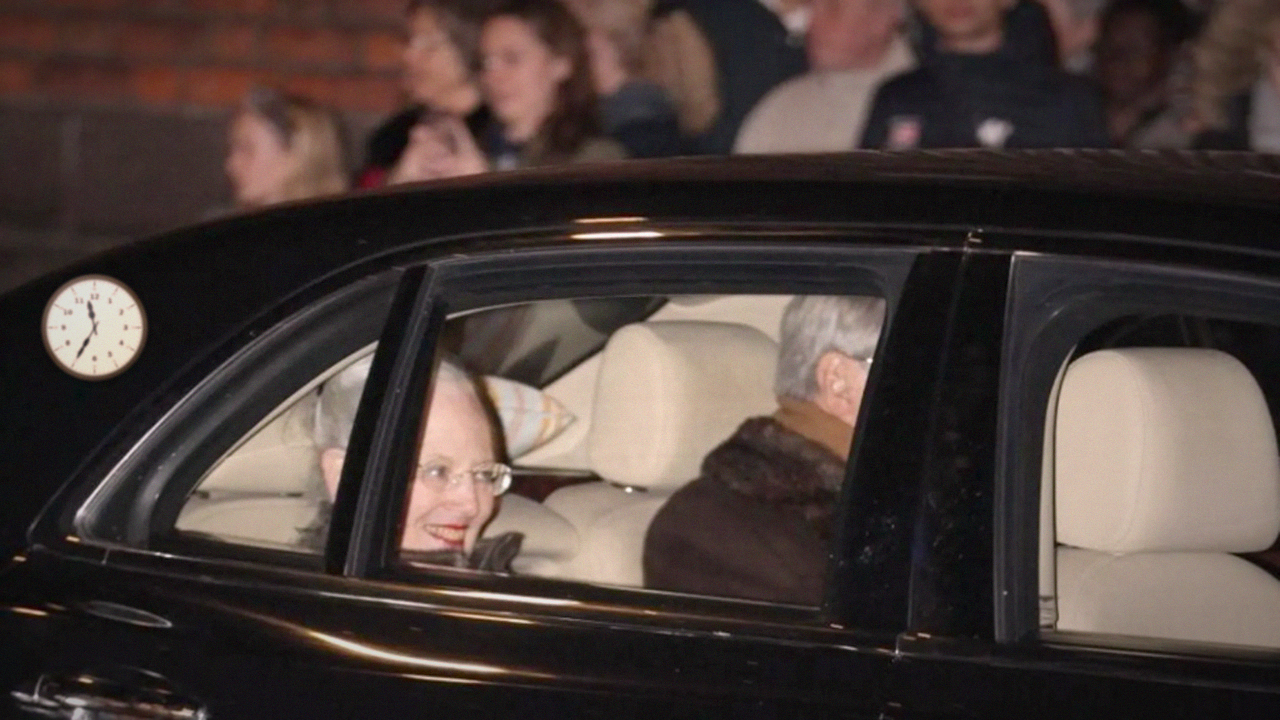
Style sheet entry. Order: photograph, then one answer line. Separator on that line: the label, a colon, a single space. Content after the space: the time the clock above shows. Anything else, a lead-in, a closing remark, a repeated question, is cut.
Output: 11:35
